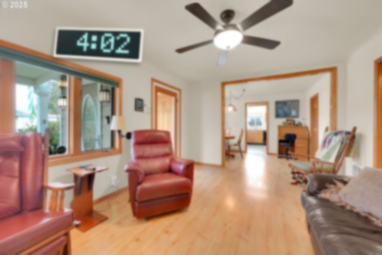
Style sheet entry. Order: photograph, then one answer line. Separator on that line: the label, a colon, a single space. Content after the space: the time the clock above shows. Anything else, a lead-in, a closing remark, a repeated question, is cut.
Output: 4:02
